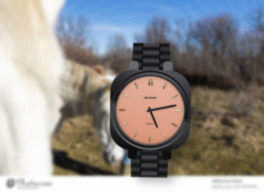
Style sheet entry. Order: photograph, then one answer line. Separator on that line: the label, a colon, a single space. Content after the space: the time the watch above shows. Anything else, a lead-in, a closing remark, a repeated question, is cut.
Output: 5:13
